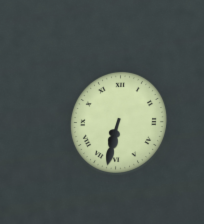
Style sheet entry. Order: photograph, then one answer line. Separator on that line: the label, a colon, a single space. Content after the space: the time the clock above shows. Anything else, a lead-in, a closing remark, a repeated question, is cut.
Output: 6:32
